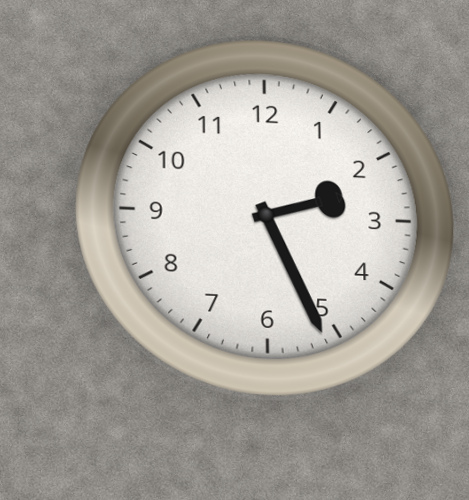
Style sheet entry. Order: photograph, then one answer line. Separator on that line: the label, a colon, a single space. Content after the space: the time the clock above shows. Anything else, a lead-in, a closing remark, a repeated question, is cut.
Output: 2:26
